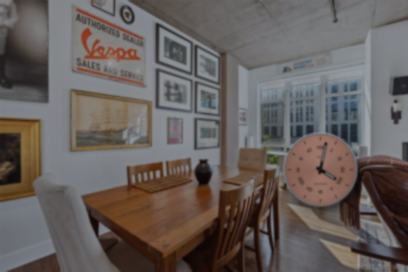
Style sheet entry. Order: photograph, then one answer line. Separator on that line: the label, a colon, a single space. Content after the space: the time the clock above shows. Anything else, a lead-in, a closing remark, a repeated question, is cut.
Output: 4:02
